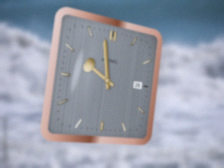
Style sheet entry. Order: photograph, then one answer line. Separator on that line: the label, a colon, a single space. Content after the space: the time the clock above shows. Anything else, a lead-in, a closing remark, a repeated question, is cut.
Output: 9:58
